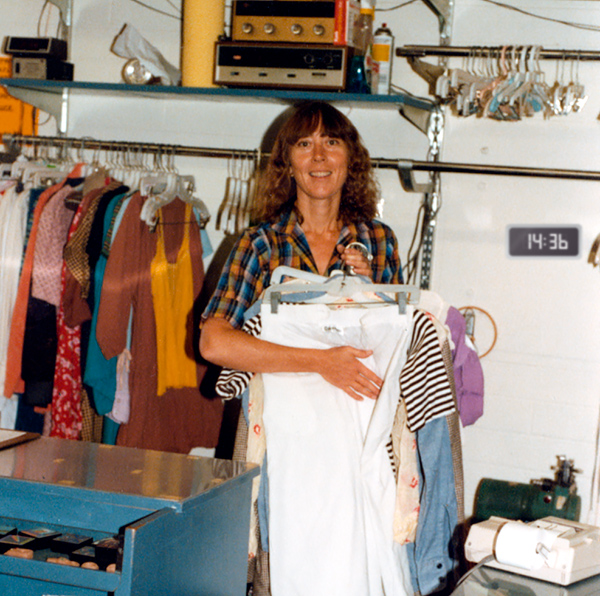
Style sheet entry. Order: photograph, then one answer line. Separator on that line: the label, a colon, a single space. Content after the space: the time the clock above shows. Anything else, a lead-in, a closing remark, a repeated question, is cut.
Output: 14:36
